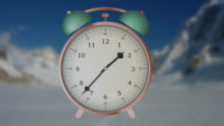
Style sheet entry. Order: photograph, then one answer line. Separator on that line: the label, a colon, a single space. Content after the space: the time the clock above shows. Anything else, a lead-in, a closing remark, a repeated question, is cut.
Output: 1:37
